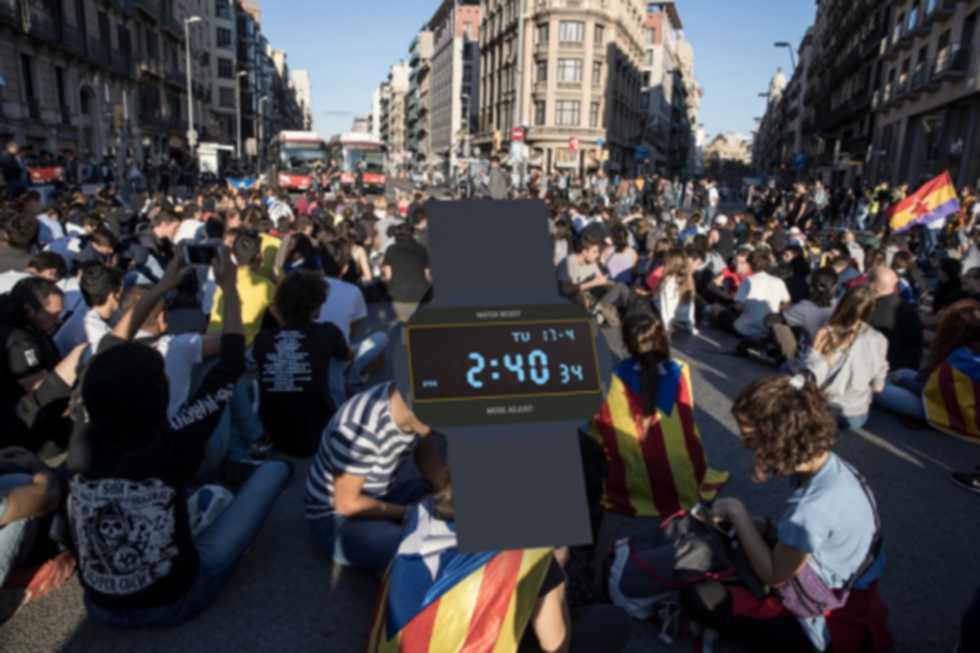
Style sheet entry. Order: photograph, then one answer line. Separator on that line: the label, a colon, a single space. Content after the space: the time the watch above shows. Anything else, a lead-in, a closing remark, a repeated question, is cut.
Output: 2:40:34
